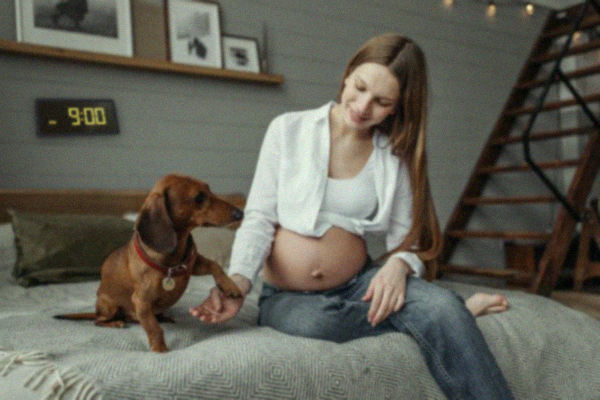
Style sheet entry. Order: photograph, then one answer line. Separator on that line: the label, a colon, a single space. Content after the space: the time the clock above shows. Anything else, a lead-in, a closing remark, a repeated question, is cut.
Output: 9:00
